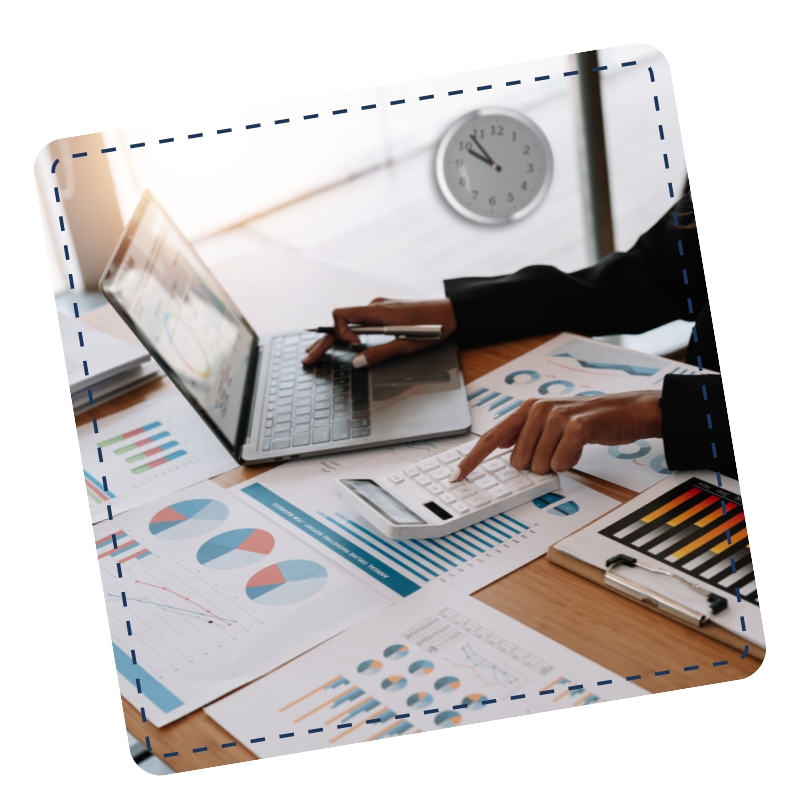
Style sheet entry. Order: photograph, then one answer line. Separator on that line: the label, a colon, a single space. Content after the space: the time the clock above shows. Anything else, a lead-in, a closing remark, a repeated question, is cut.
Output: 9:53
